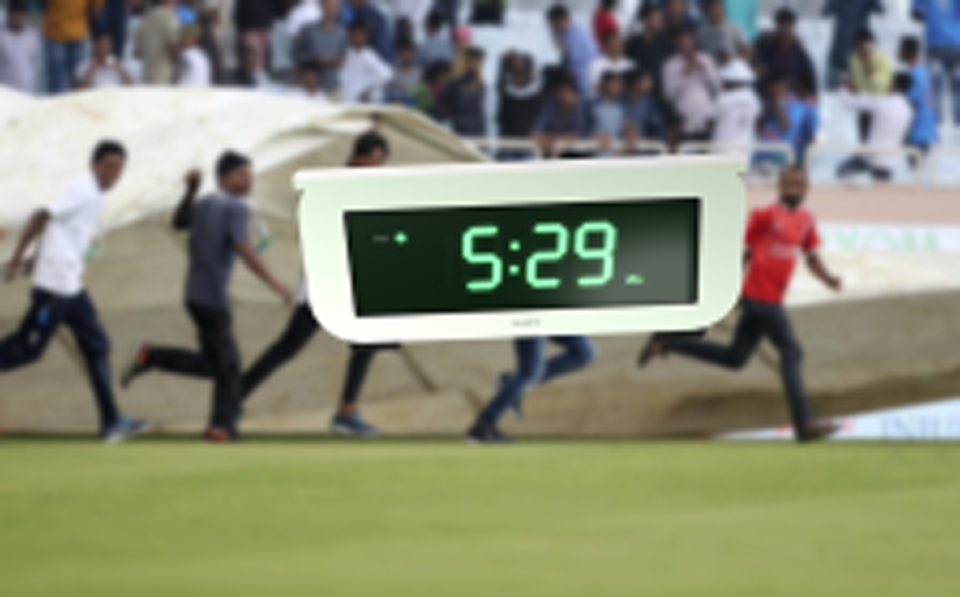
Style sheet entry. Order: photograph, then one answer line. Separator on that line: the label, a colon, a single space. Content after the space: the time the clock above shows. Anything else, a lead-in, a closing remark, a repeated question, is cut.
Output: 5:29
